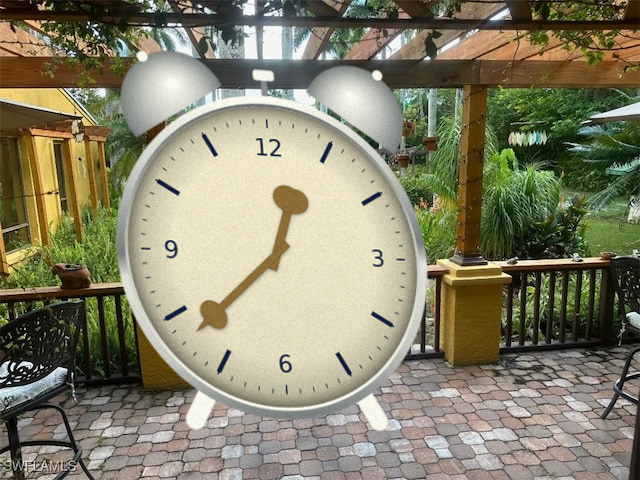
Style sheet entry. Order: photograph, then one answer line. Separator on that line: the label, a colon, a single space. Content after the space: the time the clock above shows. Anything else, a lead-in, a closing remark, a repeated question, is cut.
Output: 12:38
